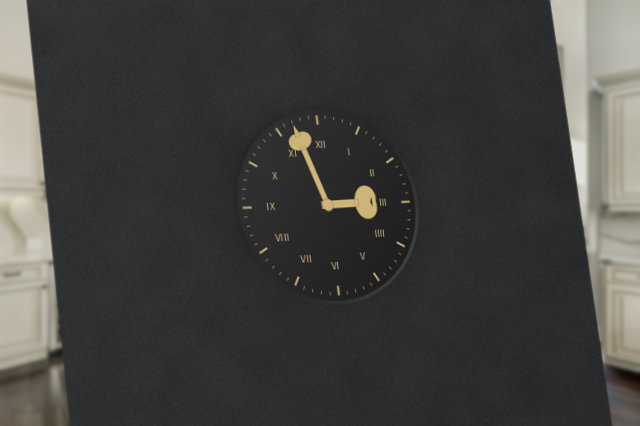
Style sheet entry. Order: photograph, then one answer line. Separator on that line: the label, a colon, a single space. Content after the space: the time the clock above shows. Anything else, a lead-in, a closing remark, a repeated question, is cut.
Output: 2:57
